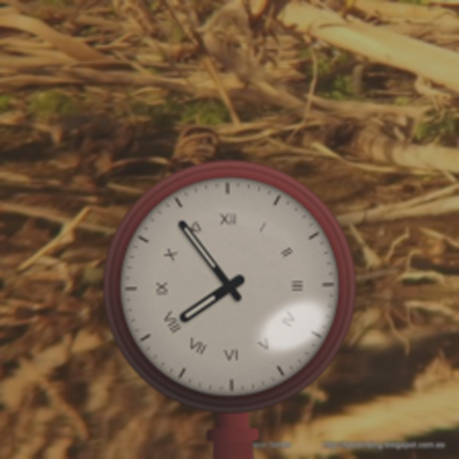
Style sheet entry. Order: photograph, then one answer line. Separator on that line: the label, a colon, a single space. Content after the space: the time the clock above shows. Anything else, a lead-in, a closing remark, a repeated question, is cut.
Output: 7:54
